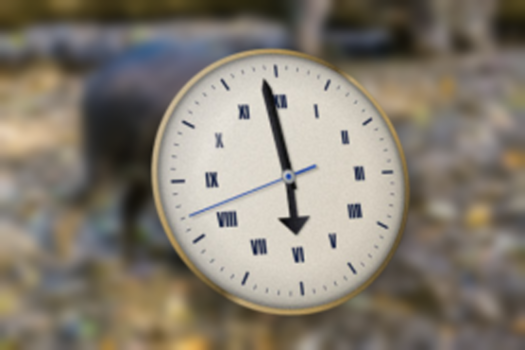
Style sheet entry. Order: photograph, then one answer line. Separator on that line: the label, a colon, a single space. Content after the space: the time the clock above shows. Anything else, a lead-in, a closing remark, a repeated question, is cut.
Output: 5:58:42
